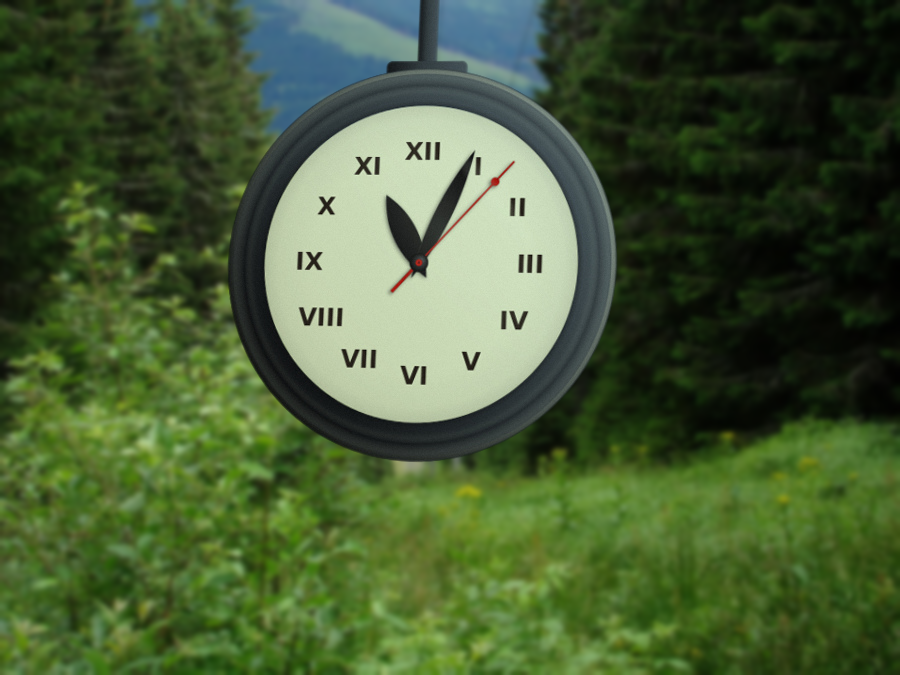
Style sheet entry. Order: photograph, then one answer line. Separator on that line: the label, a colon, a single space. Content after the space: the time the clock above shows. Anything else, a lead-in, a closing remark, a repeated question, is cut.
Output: 11:04:07
